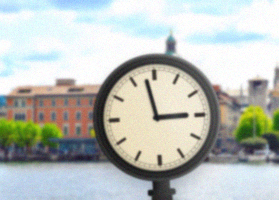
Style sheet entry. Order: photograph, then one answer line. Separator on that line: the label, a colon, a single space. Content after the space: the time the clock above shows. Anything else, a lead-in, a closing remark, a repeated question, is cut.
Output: 2:58
